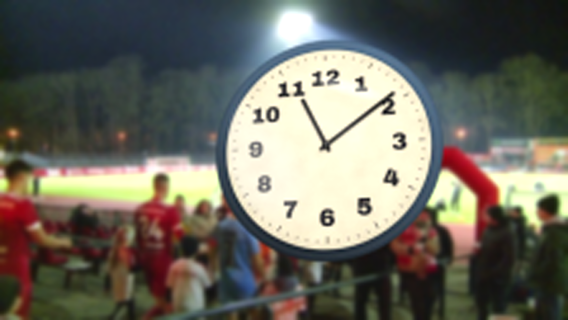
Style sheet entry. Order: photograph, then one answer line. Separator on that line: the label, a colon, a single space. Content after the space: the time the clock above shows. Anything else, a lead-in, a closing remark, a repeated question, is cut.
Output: 11:09
